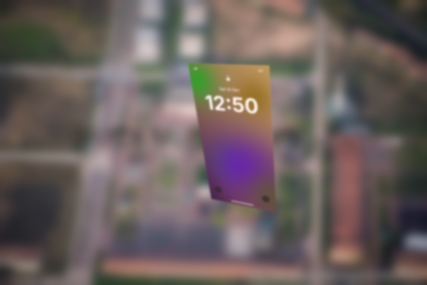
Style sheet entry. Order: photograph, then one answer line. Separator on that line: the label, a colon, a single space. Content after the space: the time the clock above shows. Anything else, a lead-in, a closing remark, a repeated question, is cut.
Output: 12:50
